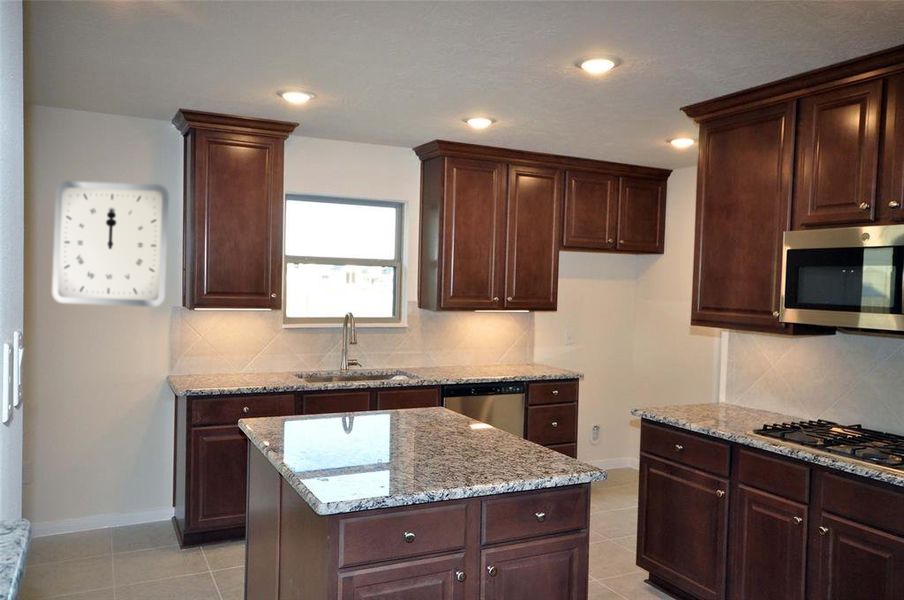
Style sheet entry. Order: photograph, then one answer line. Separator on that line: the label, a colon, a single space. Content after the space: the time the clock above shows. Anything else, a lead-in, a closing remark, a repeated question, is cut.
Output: 12:00
